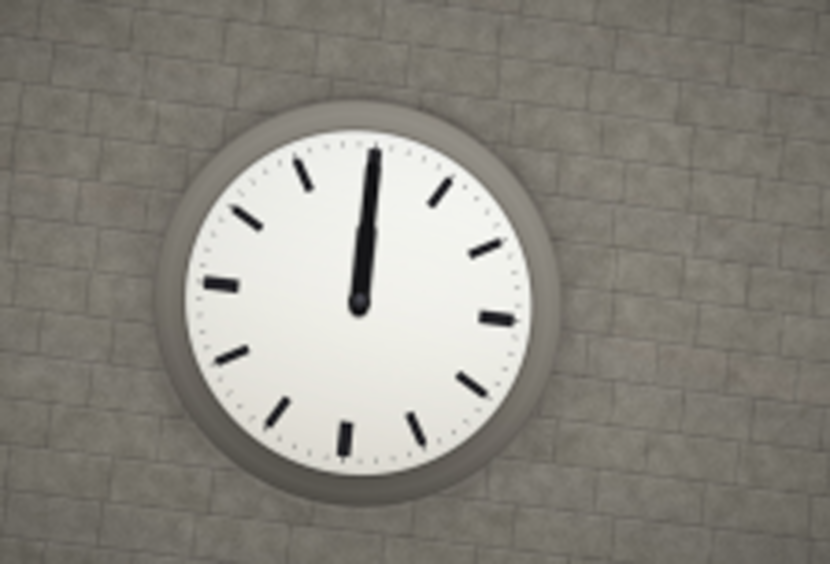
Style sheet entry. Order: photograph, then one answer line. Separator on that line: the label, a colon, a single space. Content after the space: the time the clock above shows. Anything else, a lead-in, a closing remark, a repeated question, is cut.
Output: 12:00
